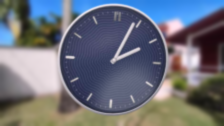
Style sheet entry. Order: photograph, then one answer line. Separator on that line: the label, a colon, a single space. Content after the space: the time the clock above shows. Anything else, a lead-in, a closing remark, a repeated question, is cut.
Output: 2:04
